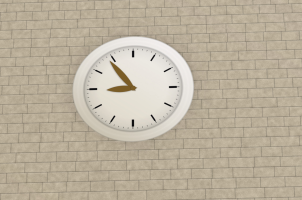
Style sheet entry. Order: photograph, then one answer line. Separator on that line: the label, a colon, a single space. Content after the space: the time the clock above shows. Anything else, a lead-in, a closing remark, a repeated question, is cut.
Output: 8:54
